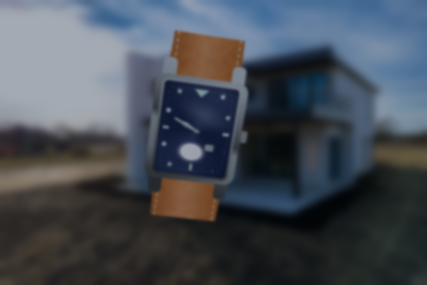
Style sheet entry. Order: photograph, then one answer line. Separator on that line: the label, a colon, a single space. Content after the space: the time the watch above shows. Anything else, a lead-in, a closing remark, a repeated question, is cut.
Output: 9:49
